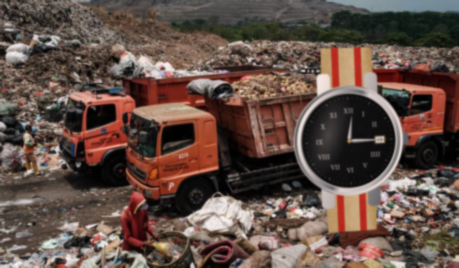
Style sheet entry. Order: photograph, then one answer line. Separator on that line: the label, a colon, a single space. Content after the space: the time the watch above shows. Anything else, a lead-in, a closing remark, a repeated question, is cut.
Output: 12:15
